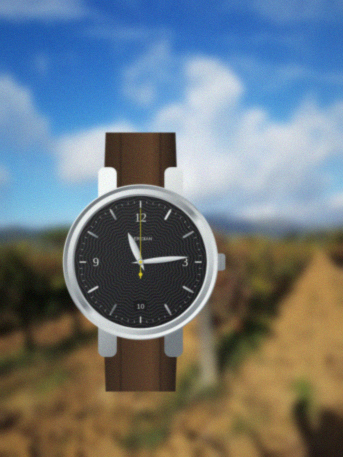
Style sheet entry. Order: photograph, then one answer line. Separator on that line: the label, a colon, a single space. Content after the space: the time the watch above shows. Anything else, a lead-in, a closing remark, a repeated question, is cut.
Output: 11:14:00
